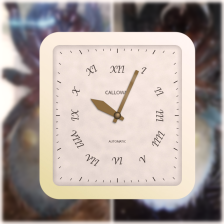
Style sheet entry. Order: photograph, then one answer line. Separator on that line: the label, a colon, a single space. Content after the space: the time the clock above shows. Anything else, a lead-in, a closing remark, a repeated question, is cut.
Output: 10:04
